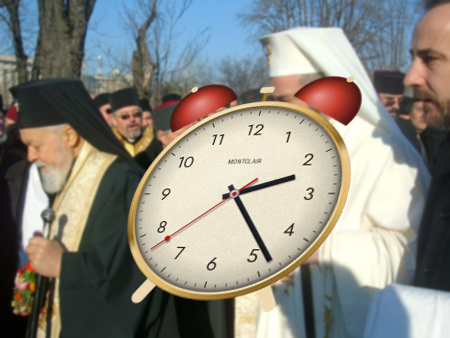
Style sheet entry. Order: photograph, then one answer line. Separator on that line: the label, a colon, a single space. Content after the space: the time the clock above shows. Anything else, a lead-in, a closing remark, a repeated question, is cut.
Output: 2:23:38
